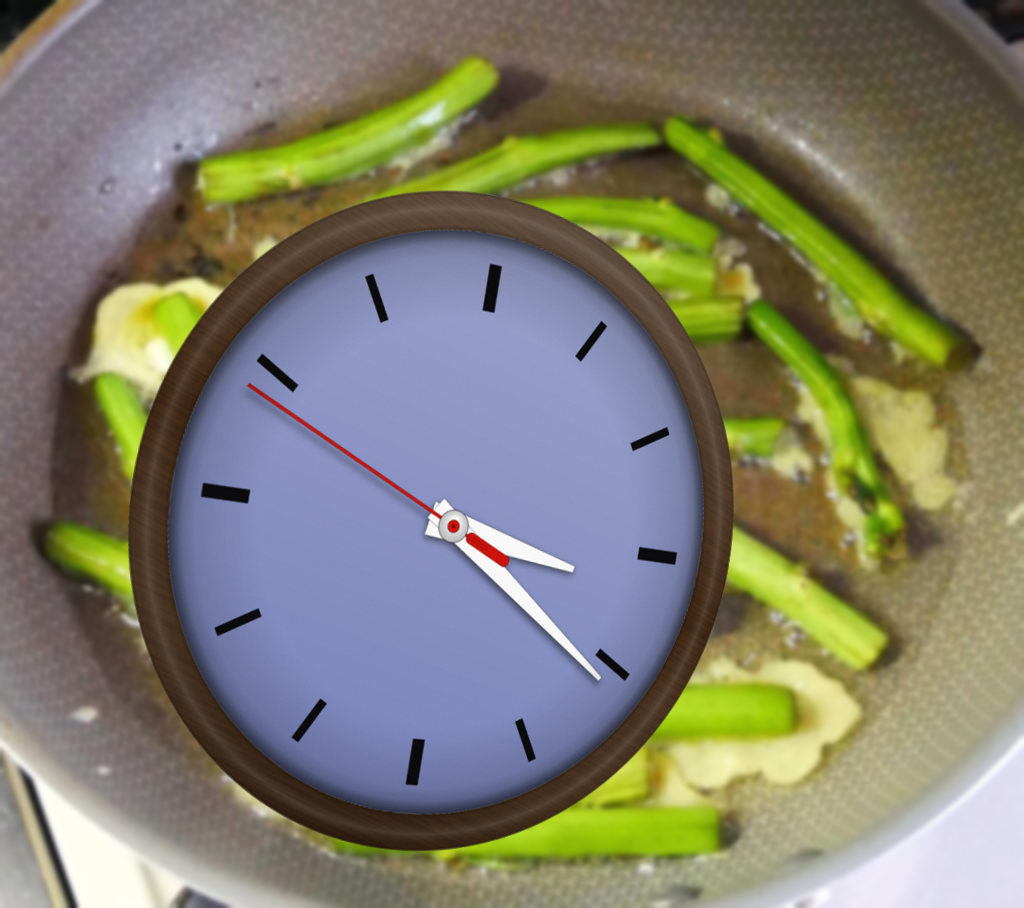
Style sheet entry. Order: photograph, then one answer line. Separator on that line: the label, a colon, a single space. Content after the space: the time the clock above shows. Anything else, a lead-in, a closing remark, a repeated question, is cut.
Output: 3:20:49
